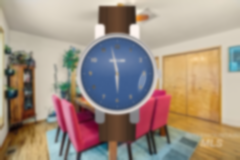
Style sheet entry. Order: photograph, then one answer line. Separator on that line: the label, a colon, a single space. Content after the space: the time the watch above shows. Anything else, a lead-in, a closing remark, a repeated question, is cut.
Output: 5:58
